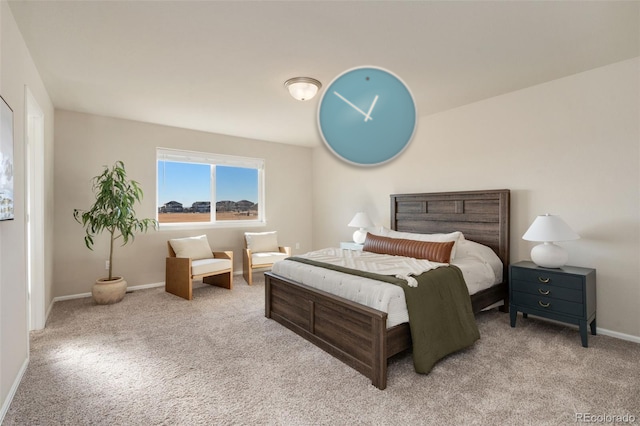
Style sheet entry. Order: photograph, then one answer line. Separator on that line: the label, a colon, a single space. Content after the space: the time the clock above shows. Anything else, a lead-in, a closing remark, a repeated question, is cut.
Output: 12:51
